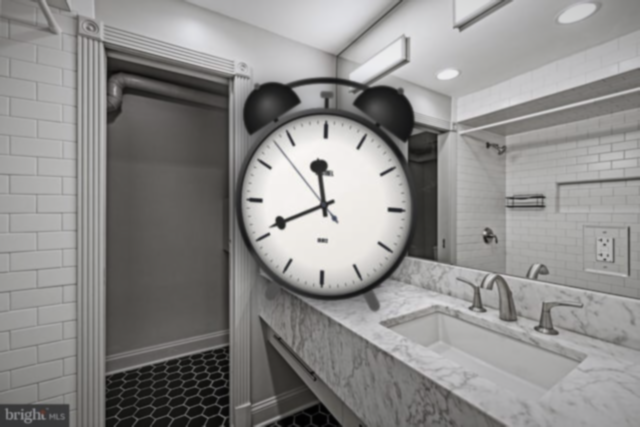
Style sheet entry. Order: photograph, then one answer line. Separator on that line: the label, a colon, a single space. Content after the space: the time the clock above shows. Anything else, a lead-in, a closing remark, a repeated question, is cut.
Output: 11:40:53
